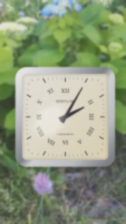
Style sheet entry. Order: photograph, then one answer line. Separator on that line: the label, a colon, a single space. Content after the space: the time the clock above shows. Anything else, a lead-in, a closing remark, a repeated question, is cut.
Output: 2:05
